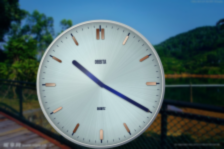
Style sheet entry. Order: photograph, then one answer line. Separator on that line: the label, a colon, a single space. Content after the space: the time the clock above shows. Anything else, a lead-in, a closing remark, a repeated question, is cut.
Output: 10:20
